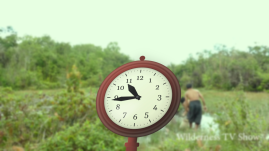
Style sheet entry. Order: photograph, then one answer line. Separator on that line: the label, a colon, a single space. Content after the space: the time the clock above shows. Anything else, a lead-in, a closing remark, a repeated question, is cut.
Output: 10:44
